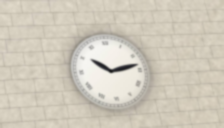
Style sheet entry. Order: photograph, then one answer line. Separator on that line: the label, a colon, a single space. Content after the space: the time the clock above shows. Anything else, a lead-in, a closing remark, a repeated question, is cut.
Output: 10:13
